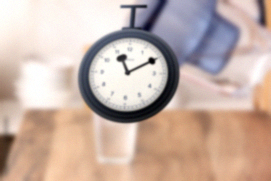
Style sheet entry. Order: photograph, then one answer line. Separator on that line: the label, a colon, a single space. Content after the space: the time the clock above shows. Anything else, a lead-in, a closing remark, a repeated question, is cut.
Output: 11:10
